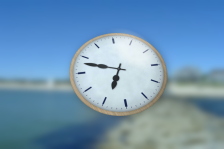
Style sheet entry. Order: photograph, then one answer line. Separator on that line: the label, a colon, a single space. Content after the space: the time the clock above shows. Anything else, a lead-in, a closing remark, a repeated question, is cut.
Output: 6:48
